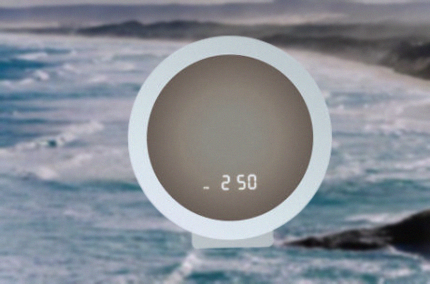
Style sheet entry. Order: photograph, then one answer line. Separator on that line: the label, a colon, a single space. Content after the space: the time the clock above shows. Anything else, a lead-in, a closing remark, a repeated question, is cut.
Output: 2:50
